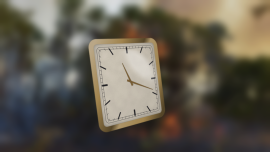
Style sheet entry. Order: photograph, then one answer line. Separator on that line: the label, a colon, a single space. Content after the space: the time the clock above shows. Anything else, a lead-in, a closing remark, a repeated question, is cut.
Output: 11:19
